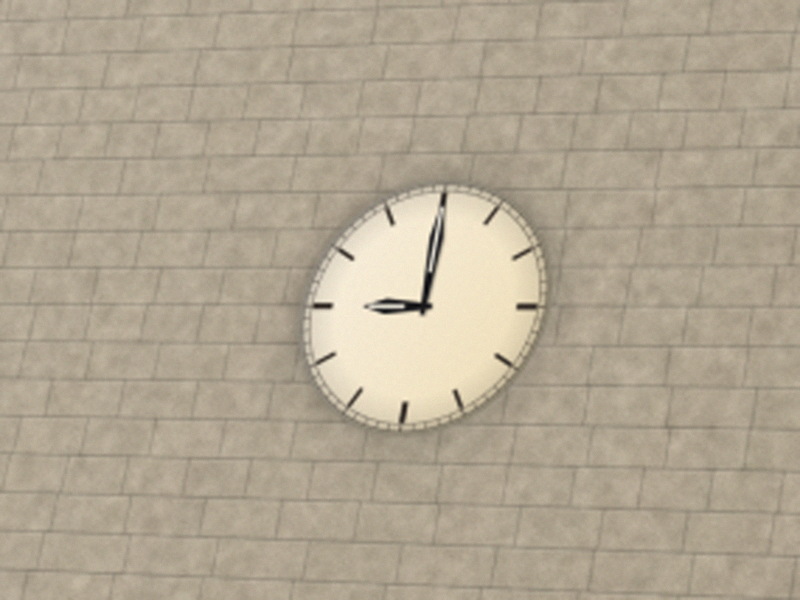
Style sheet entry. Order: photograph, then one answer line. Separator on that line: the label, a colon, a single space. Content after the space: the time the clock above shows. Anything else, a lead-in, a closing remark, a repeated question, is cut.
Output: 9:00
